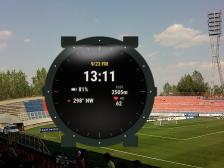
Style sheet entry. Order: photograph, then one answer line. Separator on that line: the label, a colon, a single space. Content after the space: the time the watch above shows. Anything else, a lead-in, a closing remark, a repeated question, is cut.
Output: 13:11
